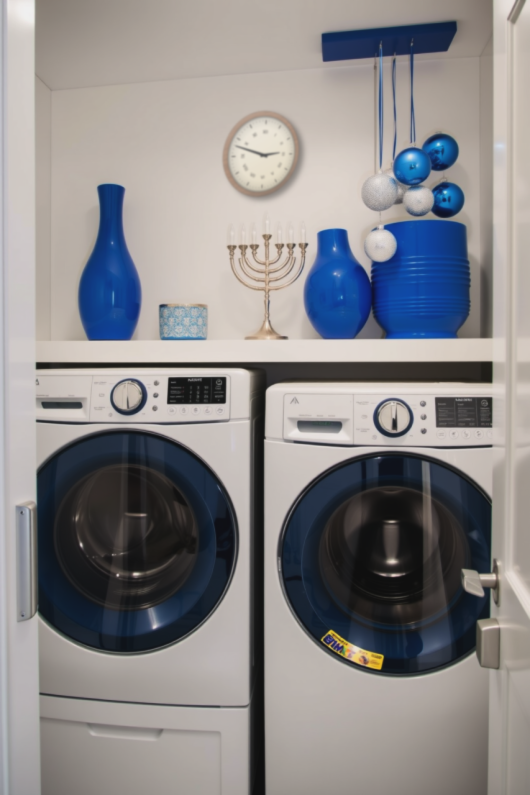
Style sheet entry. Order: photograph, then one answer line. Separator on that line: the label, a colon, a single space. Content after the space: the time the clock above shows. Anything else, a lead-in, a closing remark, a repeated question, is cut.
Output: 2:48
